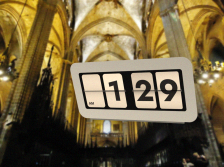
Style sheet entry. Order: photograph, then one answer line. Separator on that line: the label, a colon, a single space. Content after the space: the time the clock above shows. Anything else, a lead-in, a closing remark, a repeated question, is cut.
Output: 1:29
